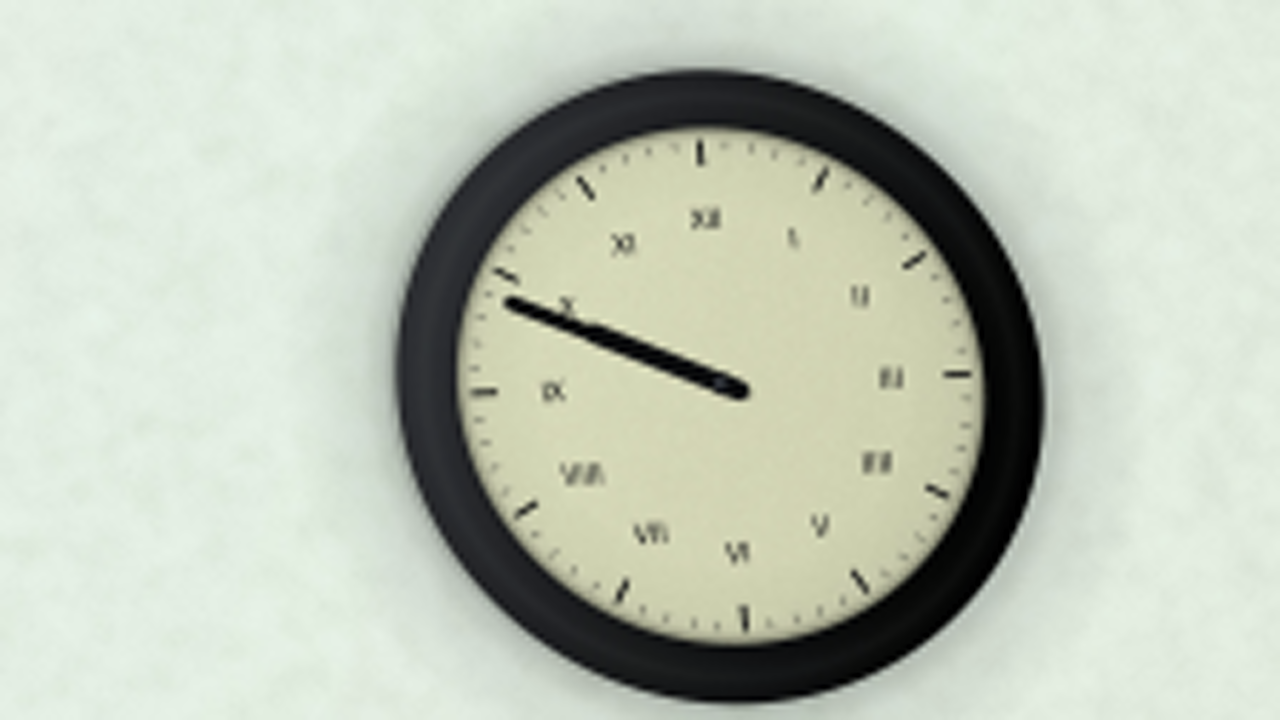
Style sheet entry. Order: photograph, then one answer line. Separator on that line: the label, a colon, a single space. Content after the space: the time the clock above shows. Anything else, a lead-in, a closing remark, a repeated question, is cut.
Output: 9:49
